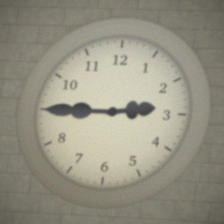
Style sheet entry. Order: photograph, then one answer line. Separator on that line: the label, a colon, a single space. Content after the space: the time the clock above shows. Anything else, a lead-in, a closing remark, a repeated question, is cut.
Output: 2:45
